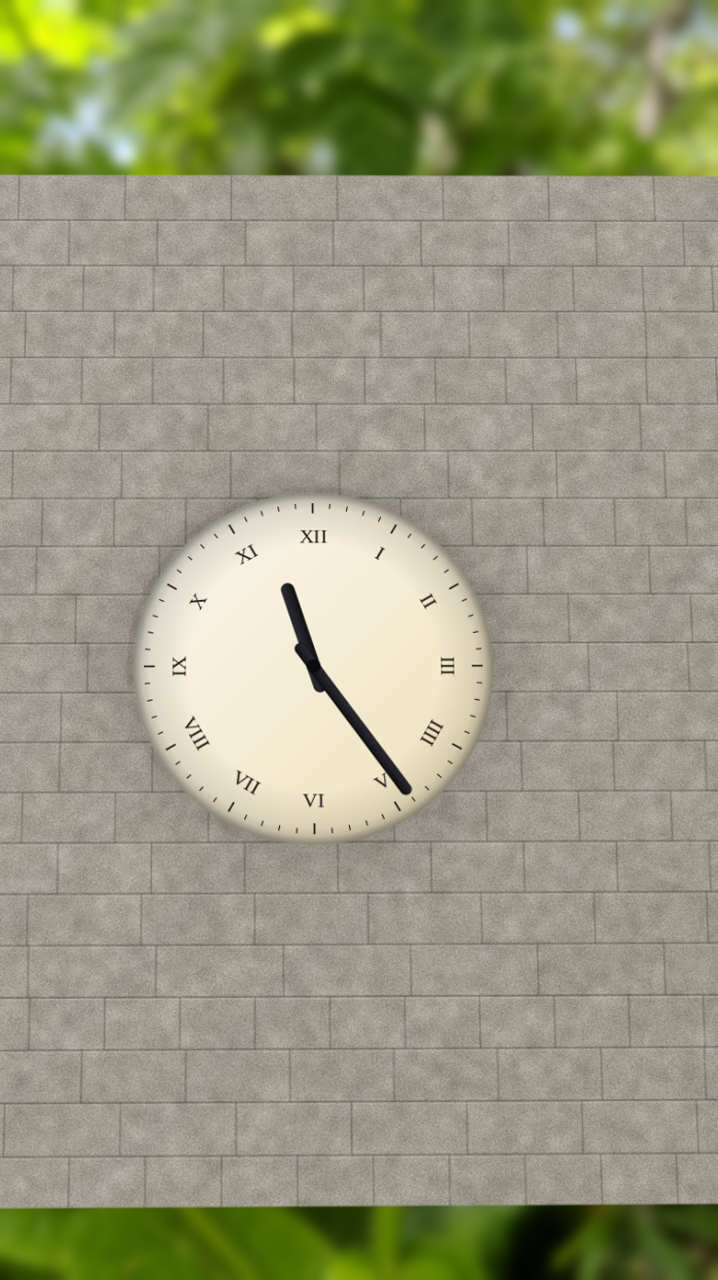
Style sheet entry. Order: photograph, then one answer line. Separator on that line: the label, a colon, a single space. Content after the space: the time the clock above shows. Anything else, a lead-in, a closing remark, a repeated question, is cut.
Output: 11:24
